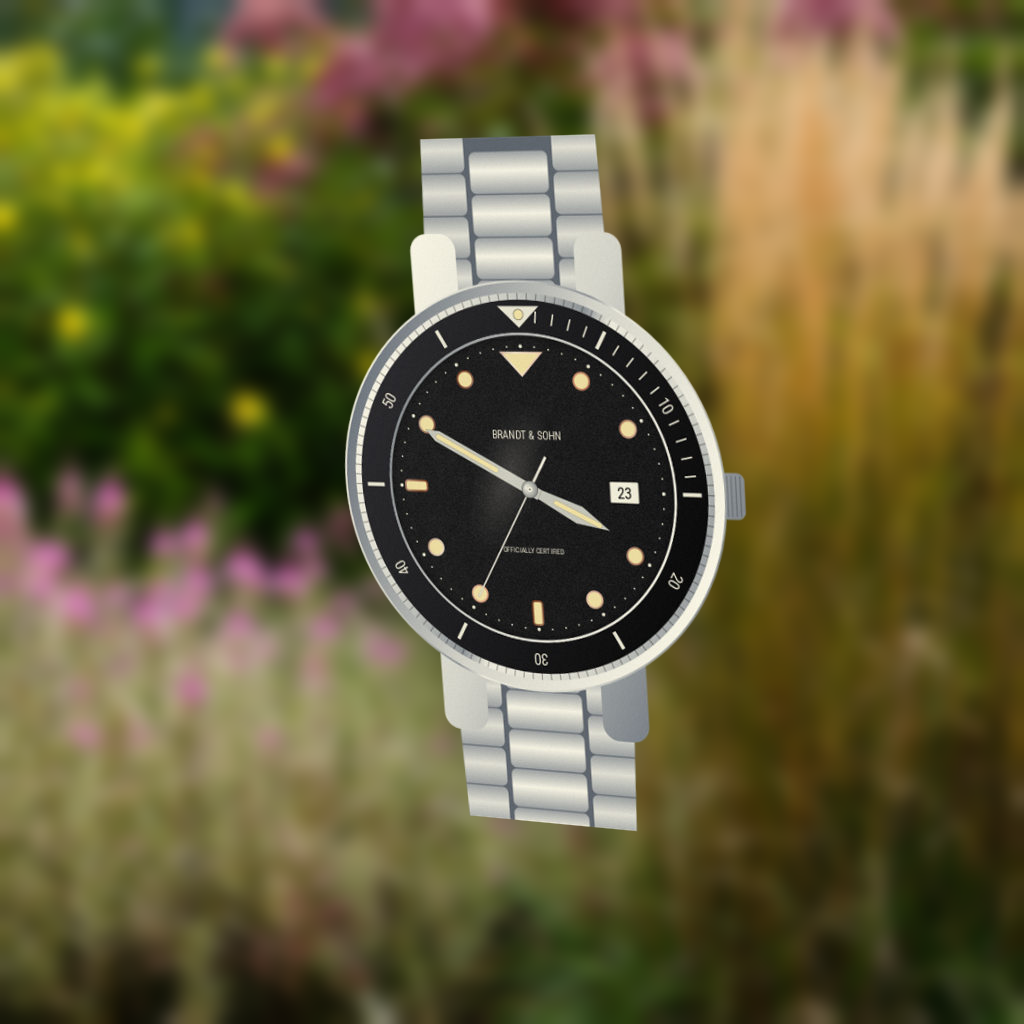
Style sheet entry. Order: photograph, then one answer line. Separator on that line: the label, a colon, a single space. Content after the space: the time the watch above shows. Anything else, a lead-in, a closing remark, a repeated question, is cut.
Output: 3:49:35
